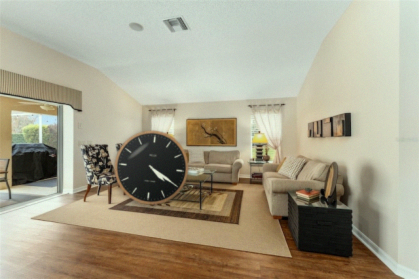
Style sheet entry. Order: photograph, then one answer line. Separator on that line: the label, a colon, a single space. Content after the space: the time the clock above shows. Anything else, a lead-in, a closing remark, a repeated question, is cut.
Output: 4:20
